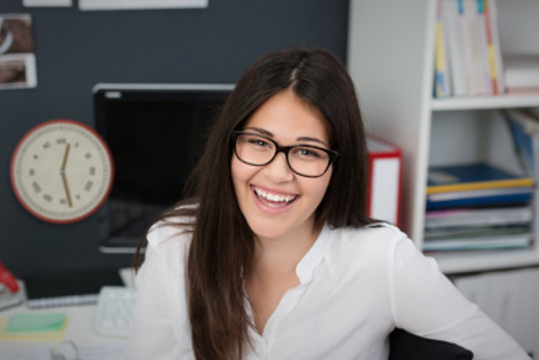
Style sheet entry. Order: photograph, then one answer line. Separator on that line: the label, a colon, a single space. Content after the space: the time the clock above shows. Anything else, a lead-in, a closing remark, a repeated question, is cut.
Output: 12:28
